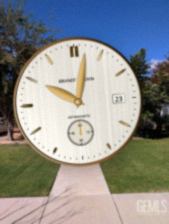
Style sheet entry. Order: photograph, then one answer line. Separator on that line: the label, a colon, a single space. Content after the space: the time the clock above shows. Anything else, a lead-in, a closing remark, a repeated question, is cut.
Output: 10:02
